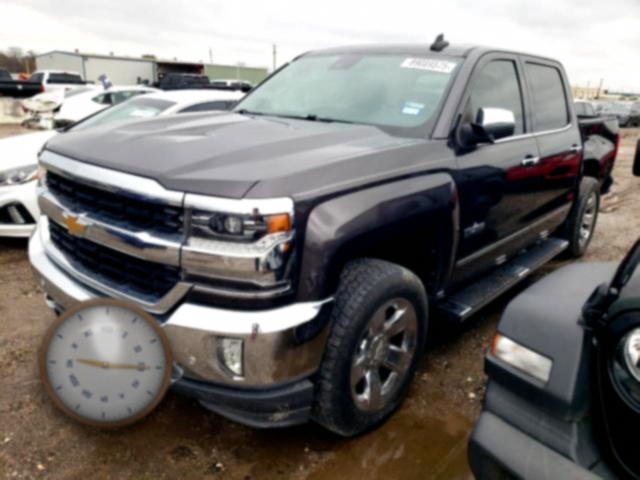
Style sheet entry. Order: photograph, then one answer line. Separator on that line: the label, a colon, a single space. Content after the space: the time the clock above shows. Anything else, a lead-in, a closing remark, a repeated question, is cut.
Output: 9:15
